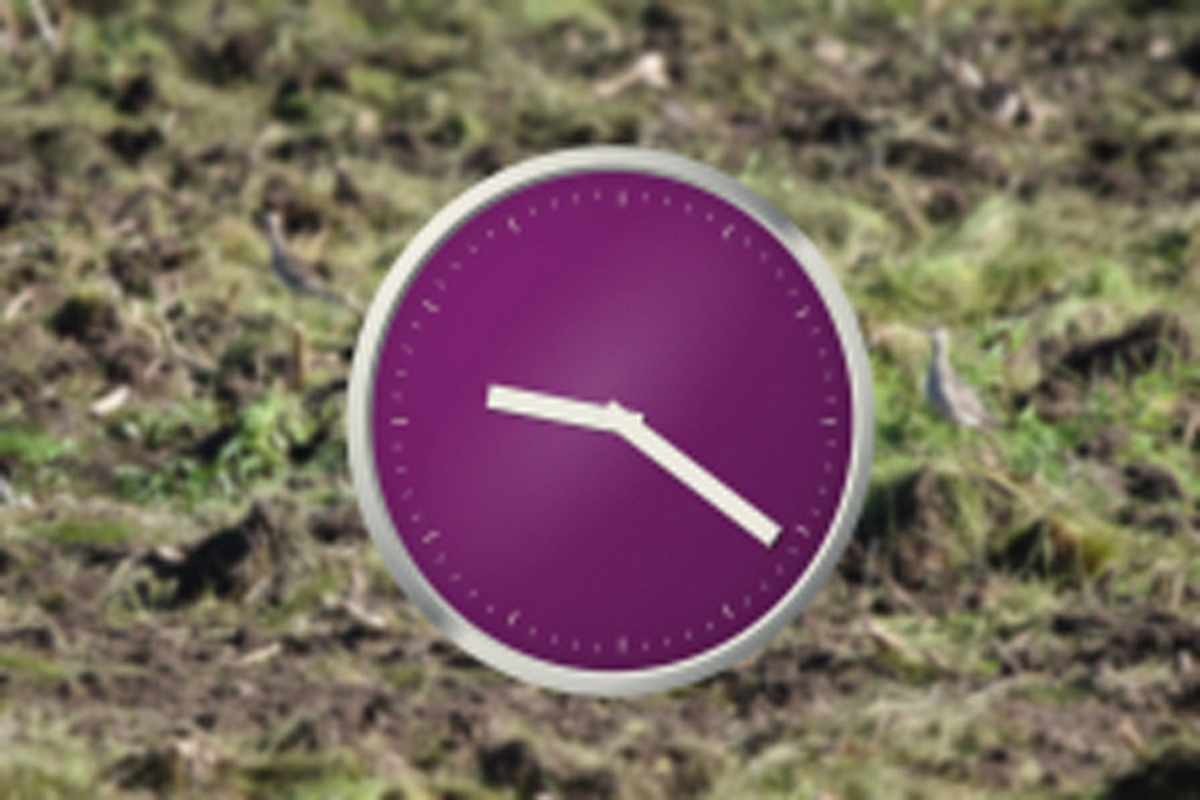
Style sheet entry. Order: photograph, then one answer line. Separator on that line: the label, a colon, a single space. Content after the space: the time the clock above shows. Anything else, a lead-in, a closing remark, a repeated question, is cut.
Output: 9:21
